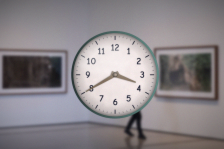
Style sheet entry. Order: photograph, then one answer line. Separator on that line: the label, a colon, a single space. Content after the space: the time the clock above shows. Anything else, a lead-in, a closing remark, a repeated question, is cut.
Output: 3:40
